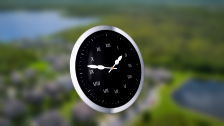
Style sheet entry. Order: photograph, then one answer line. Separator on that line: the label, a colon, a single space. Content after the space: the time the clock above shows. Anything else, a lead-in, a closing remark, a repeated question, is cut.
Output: 1:47
